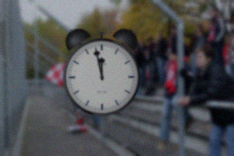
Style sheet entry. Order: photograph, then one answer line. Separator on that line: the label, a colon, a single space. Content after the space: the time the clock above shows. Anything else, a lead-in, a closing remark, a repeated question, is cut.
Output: 11:58
